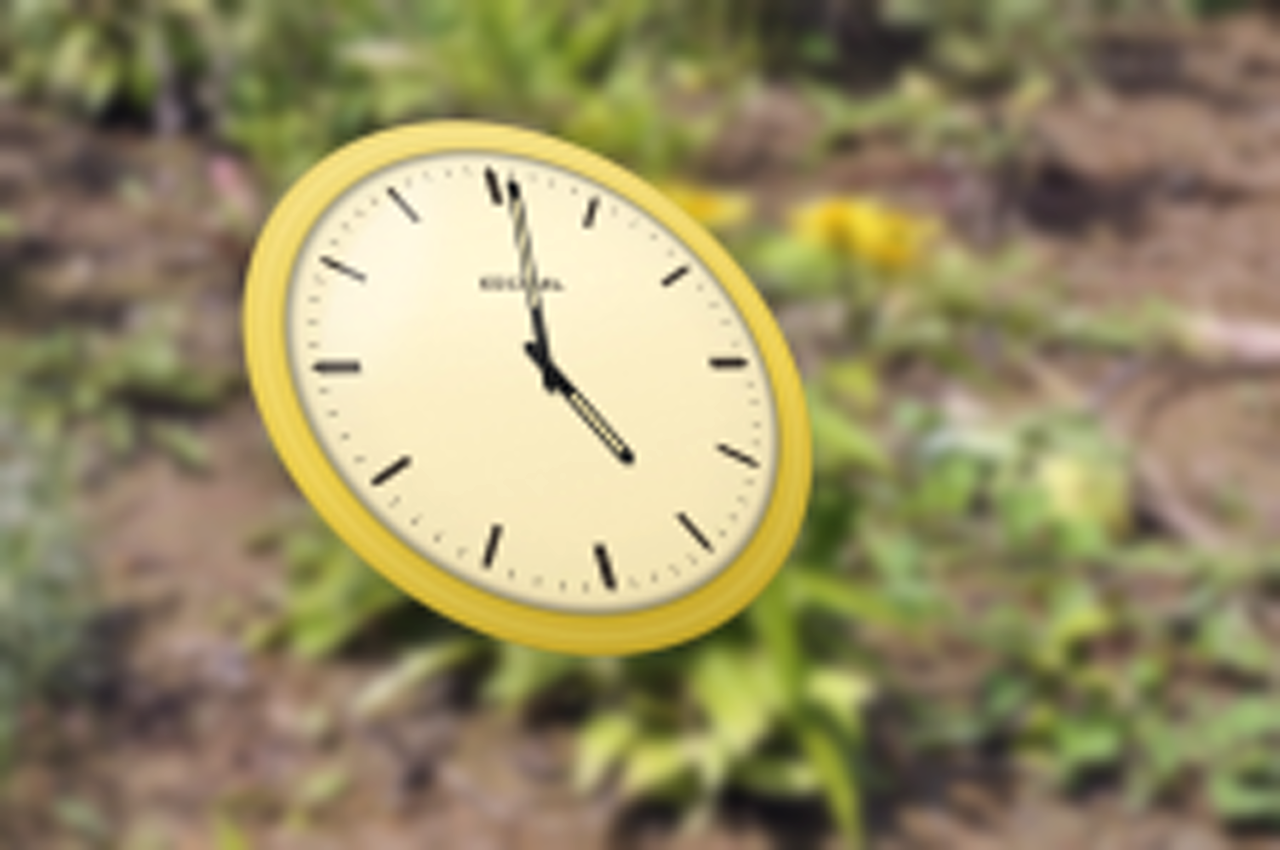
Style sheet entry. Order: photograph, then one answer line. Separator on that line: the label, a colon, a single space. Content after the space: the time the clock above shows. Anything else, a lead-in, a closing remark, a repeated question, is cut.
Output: 5:01
